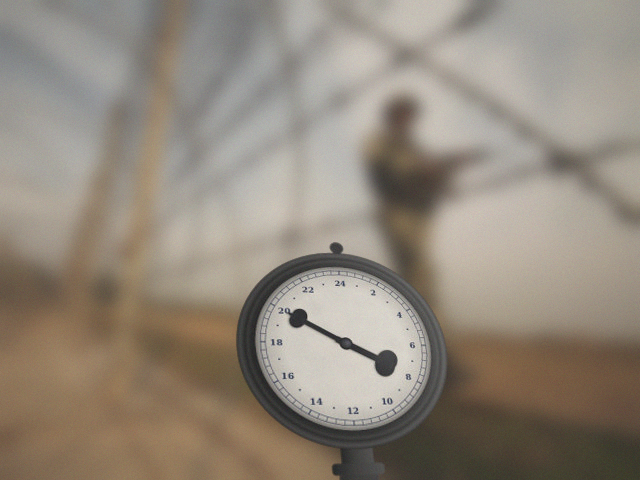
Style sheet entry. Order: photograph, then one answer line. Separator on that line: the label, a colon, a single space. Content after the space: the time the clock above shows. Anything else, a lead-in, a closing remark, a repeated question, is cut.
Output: 7:50
